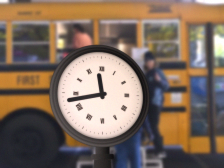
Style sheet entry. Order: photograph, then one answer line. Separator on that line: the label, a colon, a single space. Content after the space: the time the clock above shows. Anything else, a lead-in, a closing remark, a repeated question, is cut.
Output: 11:43
